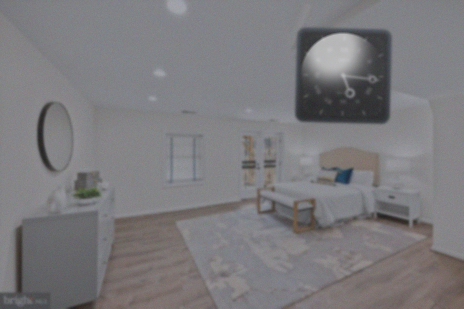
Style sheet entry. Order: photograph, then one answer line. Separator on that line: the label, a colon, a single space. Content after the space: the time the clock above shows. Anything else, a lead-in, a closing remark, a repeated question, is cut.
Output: 5:16
